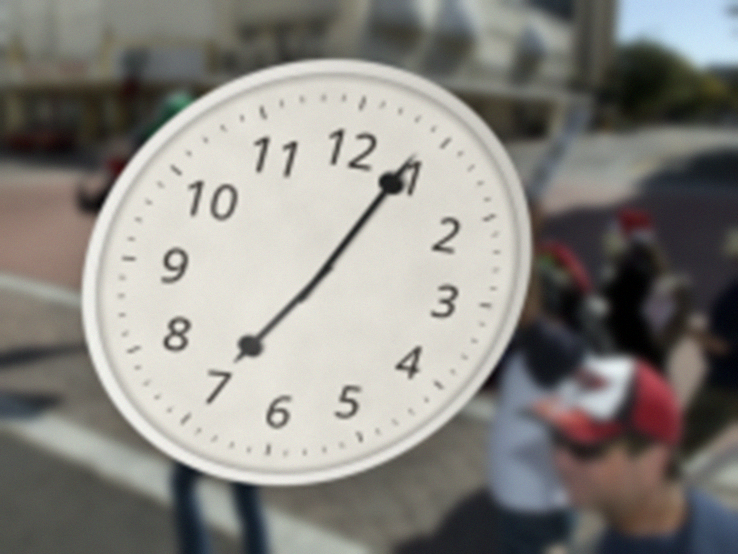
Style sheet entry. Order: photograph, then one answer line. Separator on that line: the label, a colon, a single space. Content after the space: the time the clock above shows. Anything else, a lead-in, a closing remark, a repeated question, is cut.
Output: 7:04
